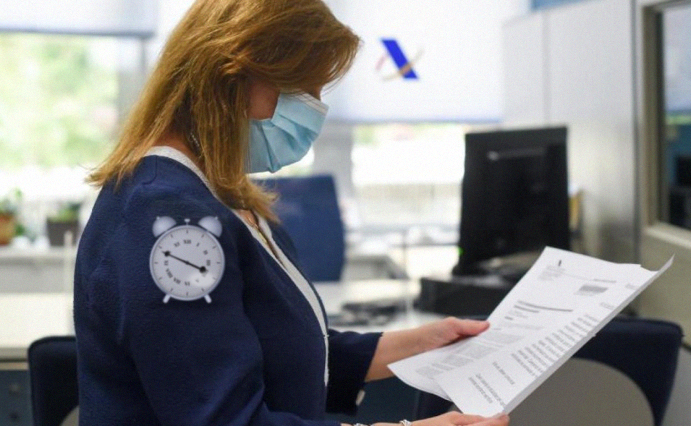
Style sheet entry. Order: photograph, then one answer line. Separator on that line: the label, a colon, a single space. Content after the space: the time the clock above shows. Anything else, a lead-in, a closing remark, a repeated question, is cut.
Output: 3:49
